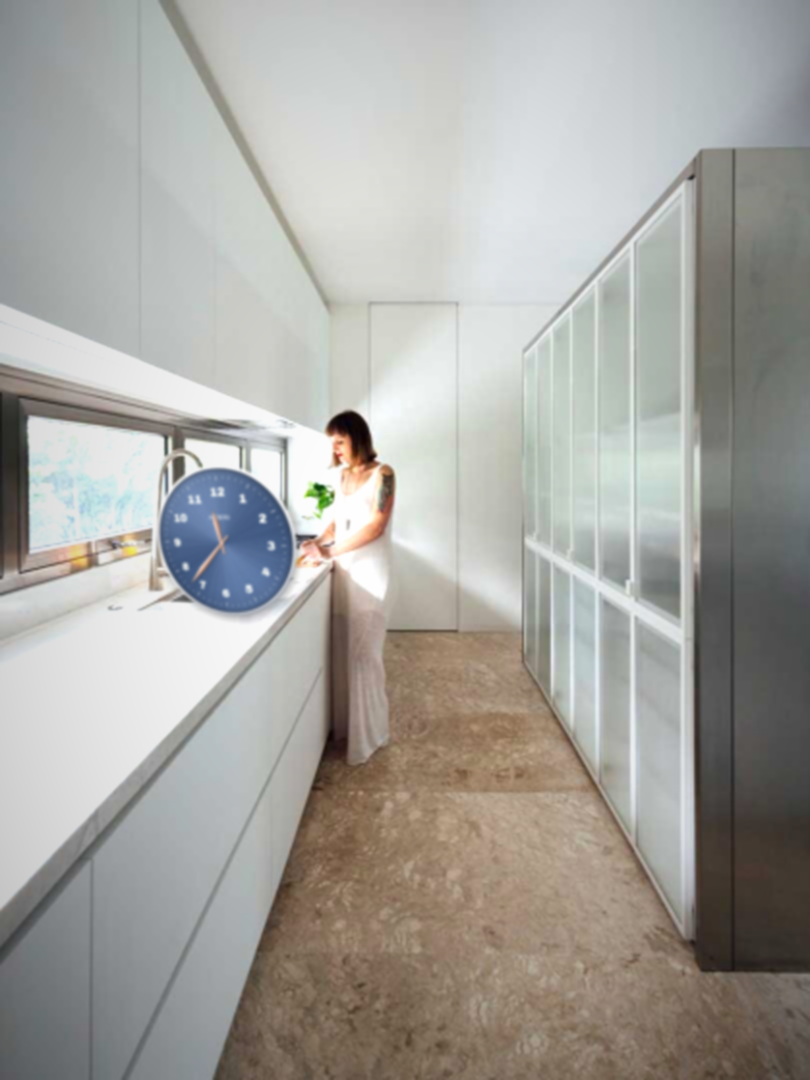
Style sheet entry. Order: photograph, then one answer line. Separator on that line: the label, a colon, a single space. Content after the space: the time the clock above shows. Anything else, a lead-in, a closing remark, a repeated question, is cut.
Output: 11:37
